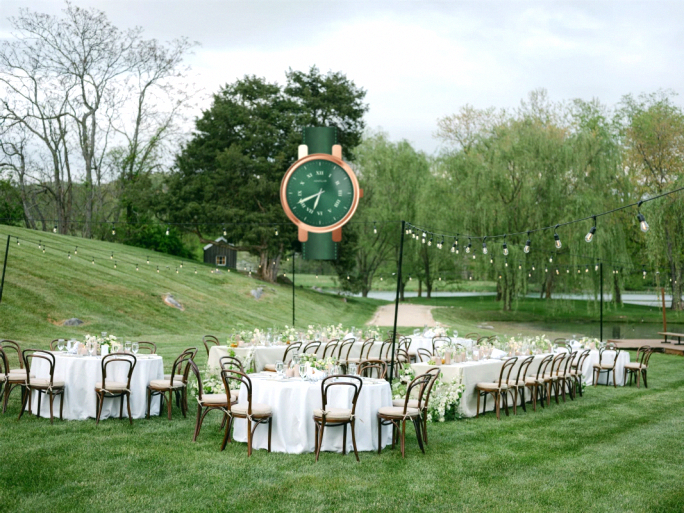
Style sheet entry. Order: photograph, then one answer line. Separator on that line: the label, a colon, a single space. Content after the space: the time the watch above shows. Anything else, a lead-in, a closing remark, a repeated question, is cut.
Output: 6:41
